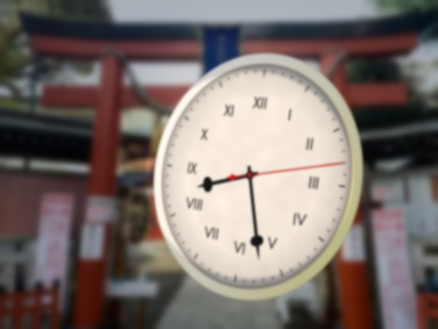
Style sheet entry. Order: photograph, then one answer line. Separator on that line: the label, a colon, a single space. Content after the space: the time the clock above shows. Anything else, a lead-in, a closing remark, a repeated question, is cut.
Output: 8:27:13
